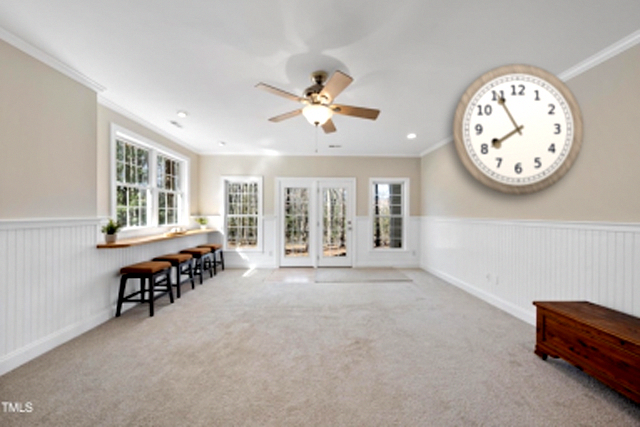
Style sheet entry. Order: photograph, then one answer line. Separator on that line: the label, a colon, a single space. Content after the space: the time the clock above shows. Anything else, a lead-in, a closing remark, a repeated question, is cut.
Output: 7:55
